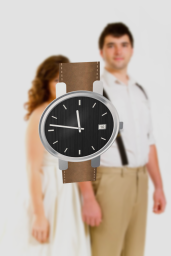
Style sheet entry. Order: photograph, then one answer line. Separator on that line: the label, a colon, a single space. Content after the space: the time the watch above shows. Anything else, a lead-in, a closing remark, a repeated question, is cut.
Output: 11:47
